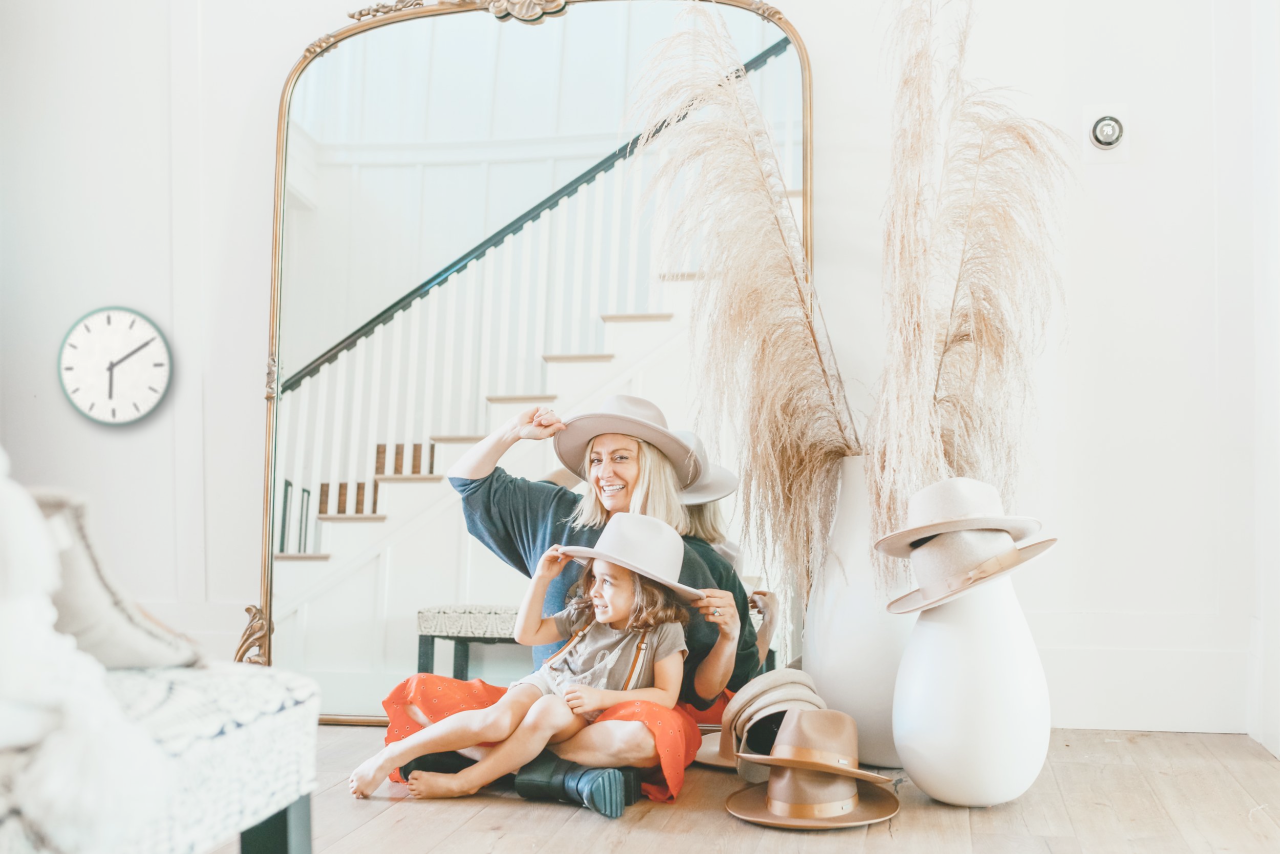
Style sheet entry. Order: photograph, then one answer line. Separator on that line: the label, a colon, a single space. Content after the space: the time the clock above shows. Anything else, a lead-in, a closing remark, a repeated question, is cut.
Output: 6:10
